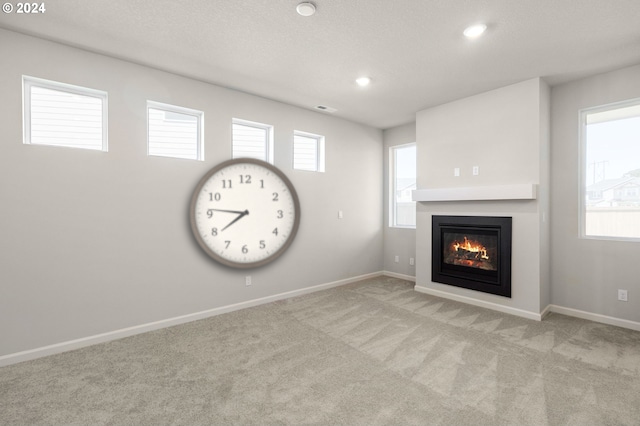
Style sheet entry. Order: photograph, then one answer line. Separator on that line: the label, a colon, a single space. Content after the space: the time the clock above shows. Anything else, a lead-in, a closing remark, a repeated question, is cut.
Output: 7:46
